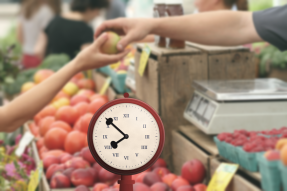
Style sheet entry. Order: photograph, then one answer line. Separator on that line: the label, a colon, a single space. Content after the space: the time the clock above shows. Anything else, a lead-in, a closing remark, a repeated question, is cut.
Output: 7:52
